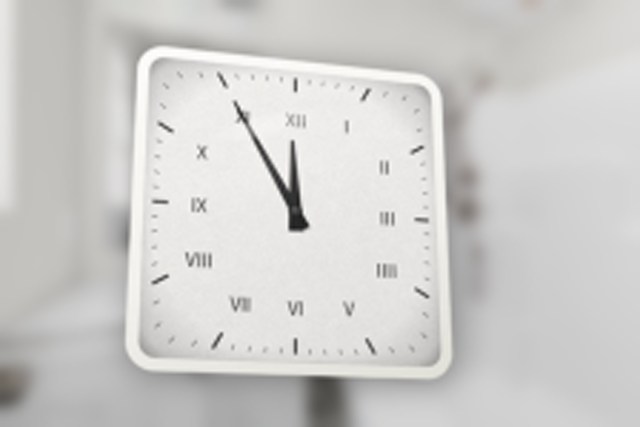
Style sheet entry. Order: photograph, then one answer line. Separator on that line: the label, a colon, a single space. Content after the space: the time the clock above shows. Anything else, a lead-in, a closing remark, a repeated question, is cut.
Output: 11:55
